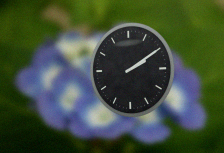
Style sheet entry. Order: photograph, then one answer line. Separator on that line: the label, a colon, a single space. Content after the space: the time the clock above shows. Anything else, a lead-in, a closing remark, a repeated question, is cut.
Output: 2:10
